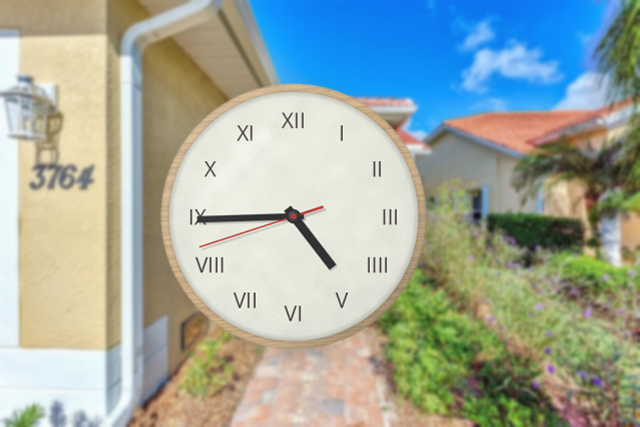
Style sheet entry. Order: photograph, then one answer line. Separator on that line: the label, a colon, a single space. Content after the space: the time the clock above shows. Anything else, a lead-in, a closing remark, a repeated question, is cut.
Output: 4:44:42
